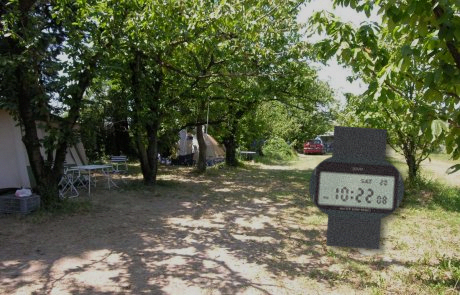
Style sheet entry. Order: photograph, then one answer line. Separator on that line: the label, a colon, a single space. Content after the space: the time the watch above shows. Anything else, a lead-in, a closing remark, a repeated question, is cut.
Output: 10:22:08
